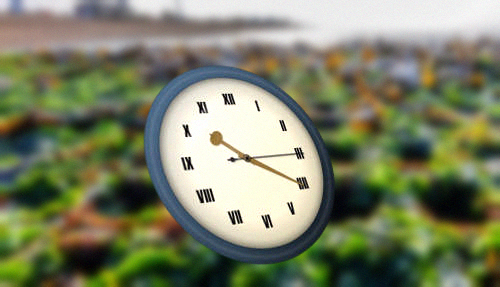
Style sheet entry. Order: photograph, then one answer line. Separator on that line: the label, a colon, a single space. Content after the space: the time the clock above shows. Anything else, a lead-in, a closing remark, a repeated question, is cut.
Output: 10:20:15
